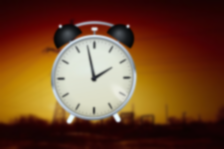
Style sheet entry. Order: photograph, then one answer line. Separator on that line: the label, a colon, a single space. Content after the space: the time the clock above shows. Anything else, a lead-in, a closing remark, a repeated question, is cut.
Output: 1:58
